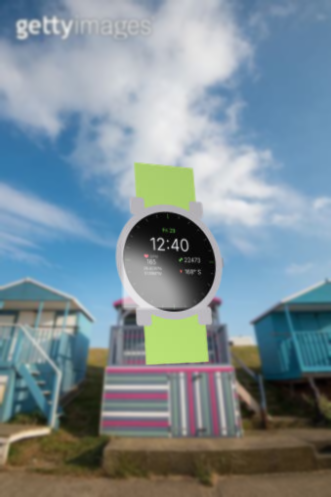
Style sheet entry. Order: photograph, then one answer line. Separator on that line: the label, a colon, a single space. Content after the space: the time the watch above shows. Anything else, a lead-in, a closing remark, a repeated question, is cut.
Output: 12:40
